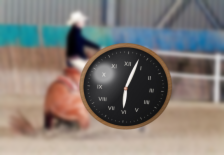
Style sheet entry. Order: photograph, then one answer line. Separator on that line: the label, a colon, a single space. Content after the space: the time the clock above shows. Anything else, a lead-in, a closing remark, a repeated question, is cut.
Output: 6:03
